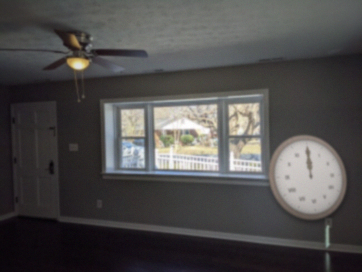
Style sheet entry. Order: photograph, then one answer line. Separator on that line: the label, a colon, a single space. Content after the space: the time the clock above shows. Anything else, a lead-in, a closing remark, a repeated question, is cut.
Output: 12:00
